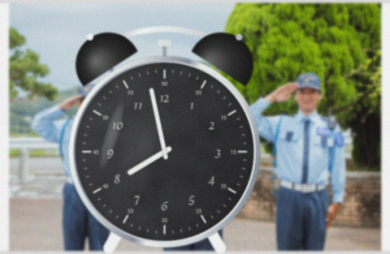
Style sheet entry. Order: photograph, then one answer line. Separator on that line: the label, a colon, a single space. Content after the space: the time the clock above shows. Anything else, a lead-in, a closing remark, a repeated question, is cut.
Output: 7:58
